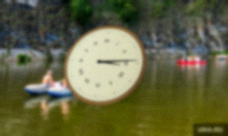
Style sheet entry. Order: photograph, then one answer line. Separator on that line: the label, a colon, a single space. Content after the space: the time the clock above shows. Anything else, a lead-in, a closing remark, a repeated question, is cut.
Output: 3:14
